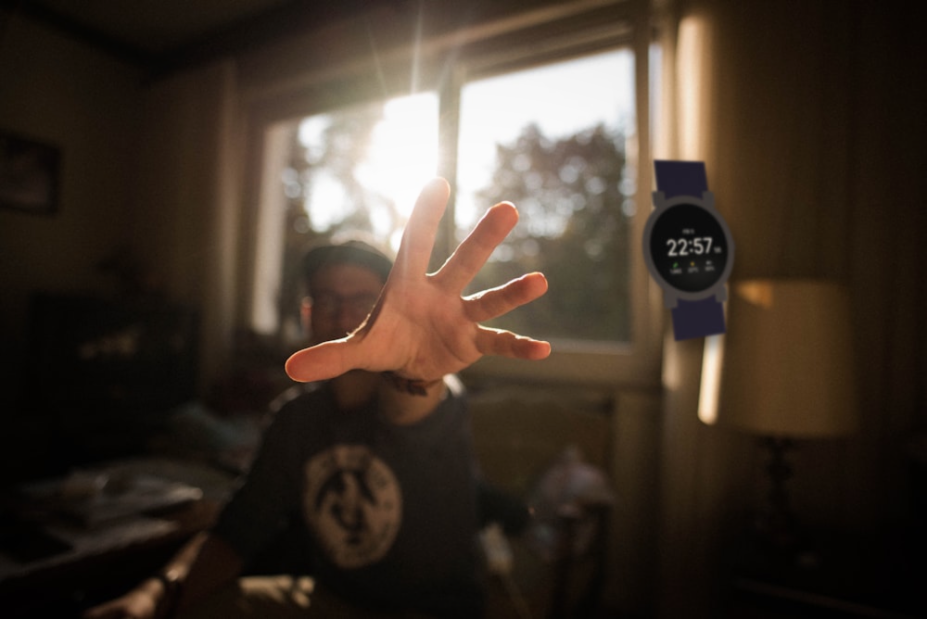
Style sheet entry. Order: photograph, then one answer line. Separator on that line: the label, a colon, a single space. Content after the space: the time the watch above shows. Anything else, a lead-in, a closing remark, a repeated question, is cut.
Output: 22:57
